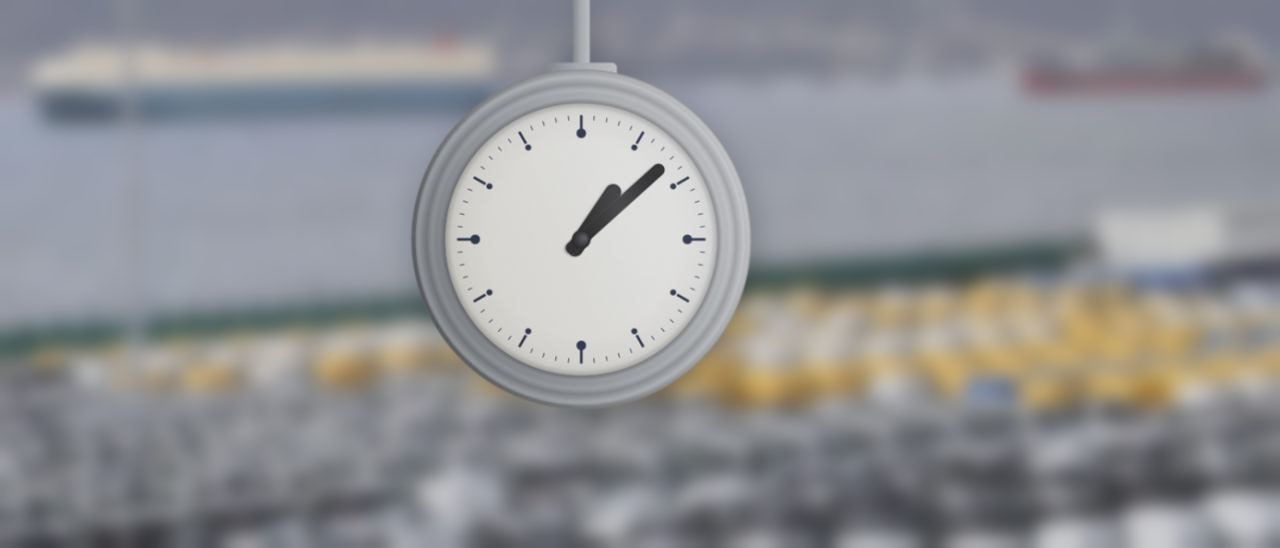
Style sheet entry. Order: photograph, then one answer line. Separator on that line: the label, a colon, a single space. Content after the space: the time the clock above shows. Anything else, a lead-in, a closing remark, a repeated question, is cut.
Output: 1:08
